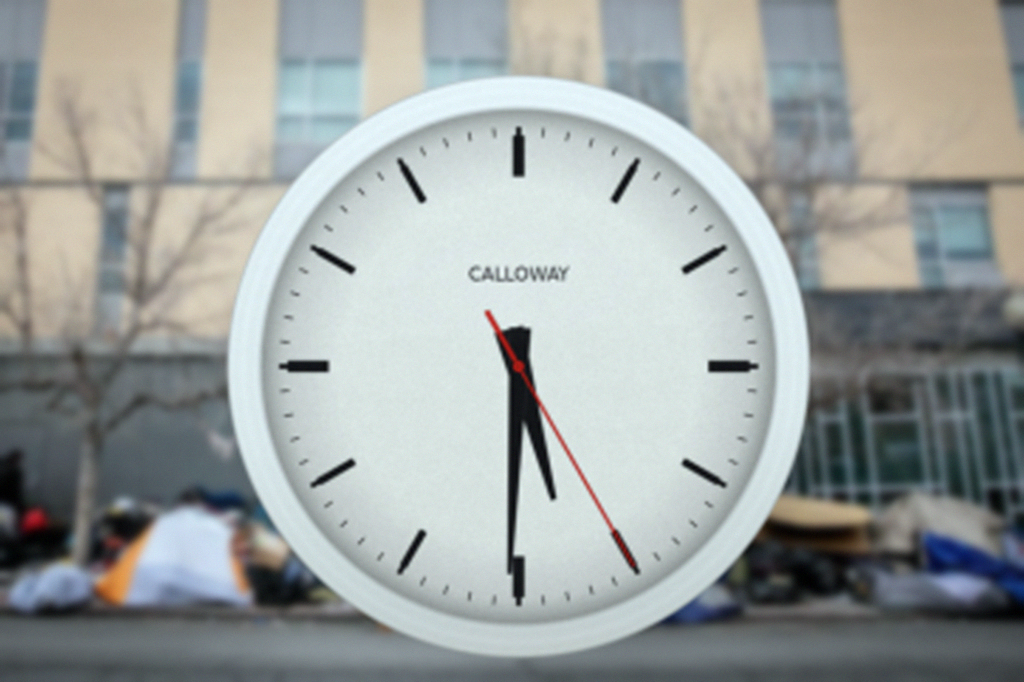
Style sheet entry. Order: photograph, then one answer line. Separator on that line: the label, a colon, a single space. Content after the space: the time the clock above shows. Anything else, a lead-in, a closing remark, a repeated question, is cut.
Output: 5:30:25
